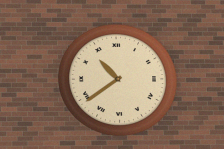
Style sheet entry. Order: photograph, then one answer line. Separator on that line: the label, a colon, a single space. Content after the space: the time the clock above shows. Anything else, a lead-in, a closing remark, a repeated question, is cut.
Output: 10:39
